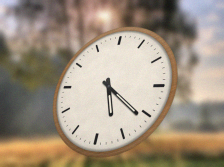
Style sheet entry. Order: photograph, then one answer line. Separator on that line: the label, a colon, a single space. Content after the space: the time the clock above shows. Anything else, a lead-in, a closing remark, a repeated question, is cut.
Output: 5:21
